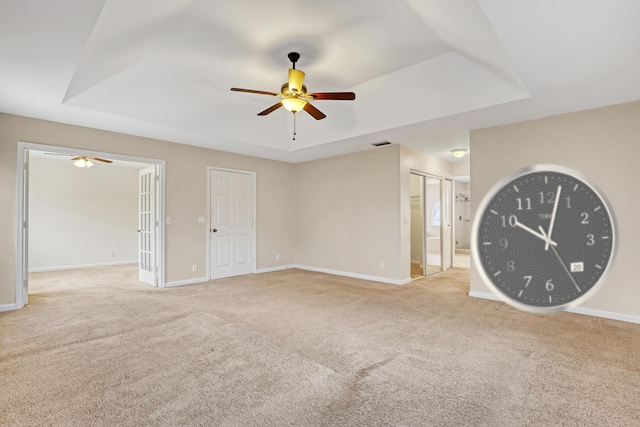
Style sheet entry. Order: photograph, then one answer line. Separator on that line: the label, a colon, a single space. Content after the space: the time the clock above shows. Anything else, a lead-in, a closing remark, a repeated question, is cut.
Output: 10:02:25
